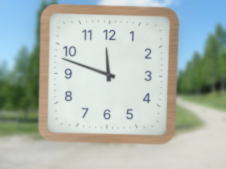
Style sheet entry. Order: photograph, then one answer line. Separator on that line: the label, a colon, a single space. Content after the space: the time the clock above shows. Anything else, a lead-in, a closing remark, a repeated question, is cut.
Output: 11:48
